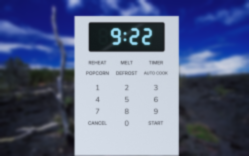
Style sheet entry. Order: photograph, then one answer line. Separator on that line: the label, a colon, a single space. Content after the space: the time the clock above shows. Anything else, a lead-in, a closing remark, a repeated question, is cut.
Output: 9:22
